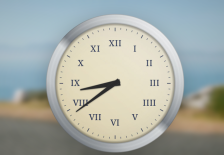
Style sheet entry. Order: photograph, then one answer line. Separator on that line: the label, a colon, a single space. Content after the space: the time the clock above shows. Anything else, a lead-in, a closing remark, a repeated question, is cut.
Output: 8:39
